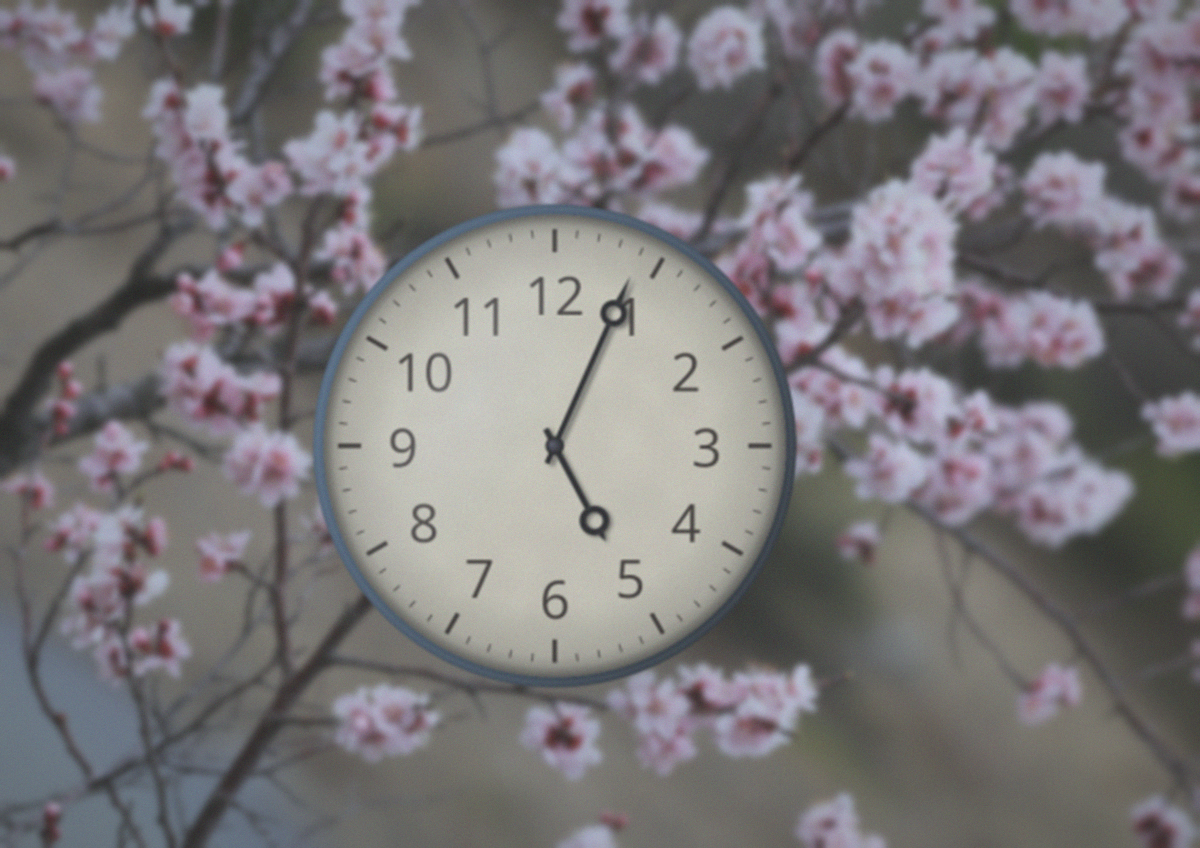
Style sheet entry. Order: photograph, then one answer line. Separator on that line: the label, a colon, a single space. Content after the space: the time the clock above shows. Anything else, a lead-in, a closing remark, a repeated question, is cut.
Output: 5:04
